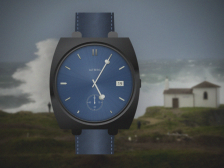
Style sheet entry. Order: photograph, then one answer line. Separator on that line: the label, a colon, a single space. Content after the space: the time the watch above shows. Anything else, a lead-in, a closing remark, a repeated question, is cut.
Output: 5:05
